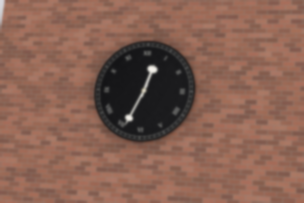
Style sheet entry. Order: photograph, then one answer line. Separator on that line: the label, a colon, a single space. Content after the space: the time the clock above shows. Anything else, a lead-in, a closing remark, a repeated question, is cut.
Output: 12:34
